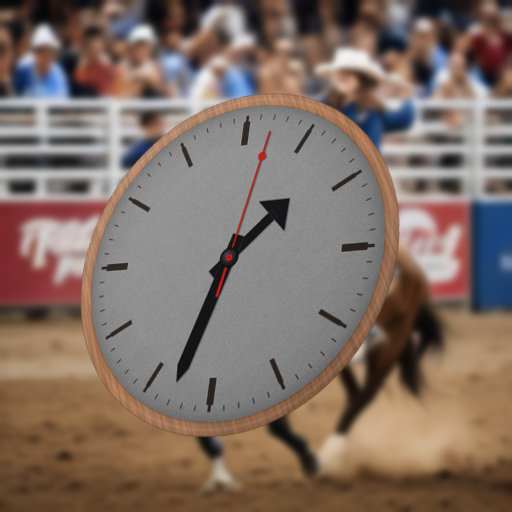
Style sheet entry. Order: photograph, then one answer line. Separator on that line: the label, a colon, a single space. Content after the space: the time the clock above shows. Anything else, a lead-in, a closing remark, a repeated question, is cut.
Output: 1:33:02
